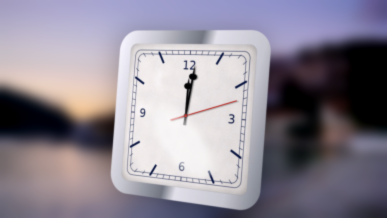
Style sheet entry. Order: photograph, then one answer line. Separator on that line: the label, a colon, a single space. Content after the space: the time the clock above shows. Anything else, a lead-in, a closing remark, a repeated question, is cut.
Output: 12:01:12
